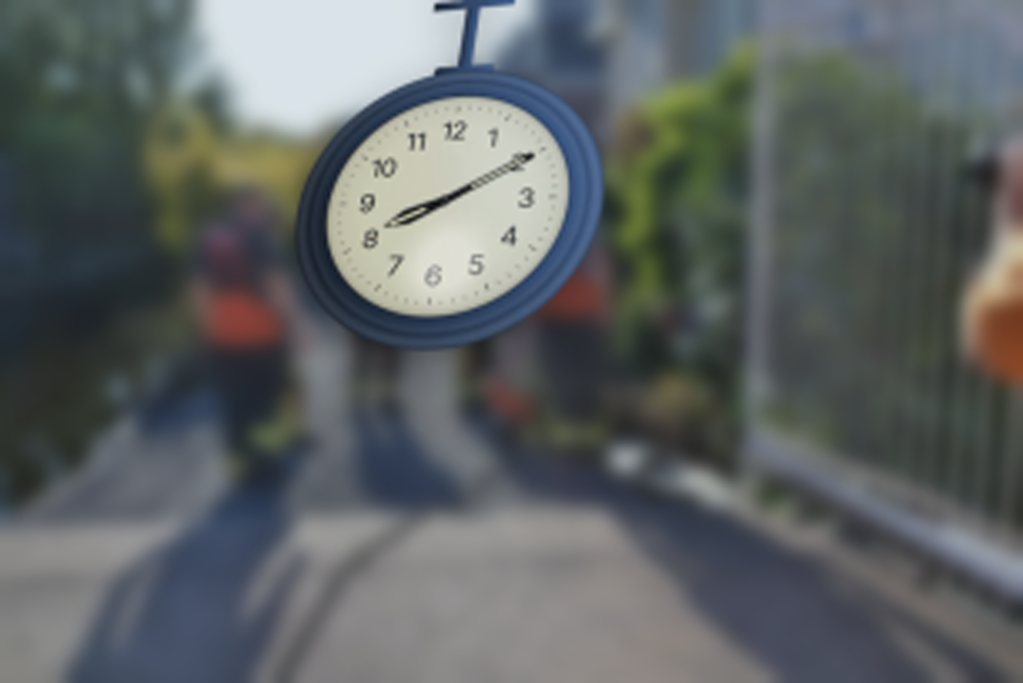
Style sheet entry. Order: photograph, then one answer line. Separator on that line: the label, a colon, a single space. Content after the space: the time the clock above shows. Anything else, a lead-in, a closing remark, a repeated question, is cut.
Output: 8:10
